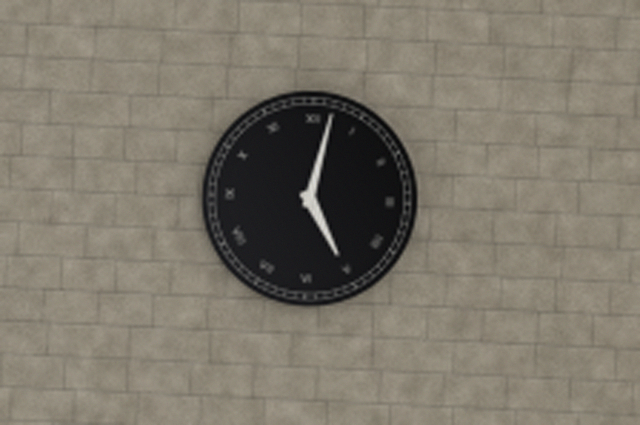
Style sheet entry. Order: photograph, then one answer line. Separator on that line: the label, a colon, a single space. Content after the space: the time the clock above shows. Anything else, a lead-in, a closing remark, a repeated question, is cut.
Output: 5:02
